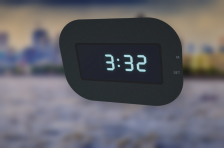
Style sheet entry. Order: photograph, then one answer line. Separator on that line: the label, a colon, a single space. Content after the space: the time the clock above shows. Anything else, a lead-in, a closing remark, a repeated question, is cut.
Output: 3:32
